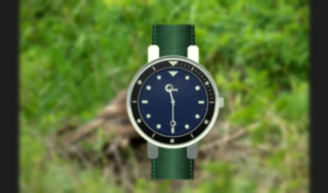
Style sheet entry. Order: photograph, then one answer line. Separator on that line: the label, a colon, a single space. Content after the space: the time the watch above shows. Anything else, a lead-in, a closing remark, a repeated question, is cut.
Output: 11:30
